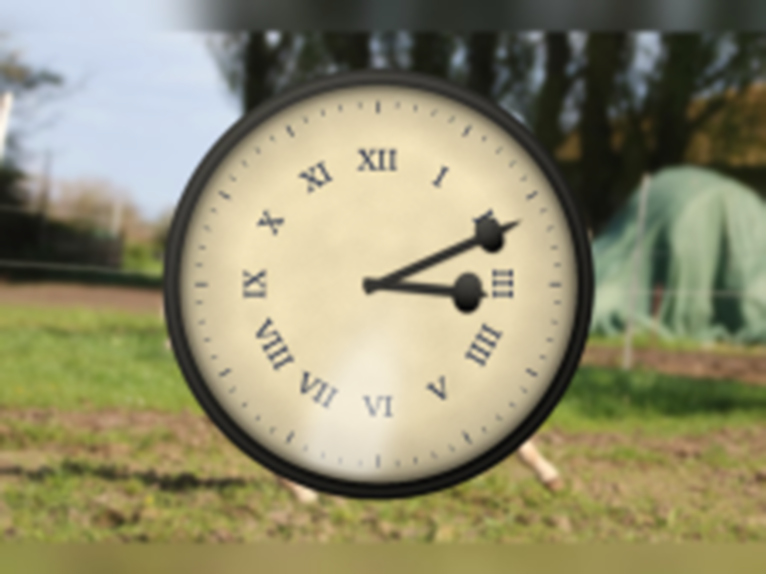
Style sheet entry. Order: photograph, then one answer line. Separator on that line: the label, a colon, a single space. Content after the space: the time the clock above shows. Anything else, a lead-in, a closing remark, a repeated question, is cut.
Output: 3:11
